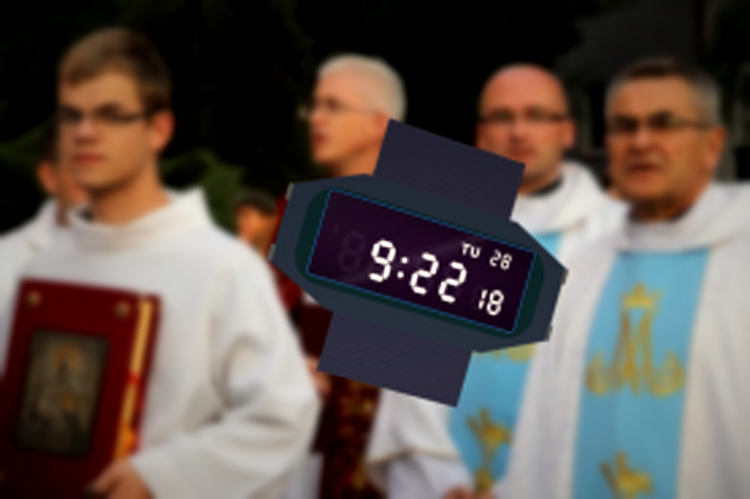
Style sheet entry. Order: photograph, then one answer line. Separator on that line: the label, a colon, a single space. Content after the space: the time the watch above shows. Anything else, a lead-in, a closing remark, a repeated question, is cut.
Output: 9:22:18
